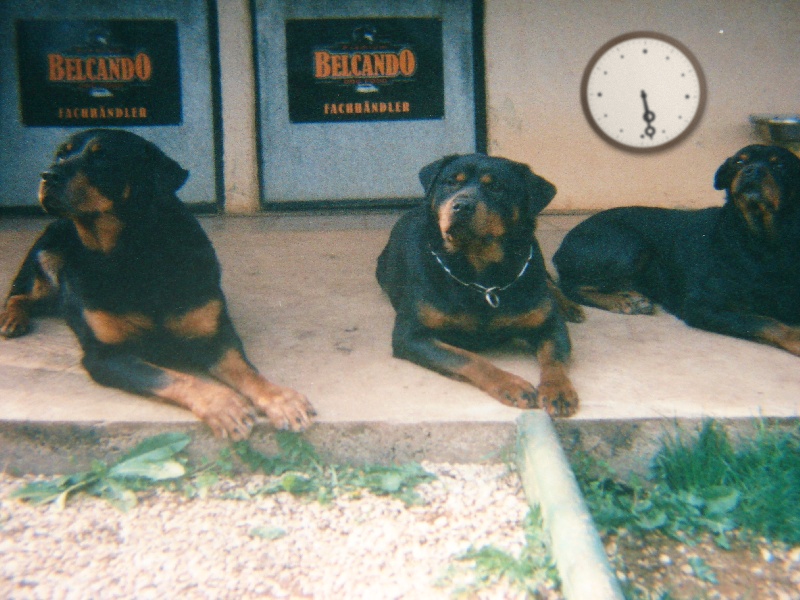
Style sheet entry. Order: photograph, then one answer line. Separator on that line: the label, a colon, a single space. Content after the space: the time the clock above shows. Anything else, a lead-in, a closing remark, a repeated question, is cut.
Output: 5:28
